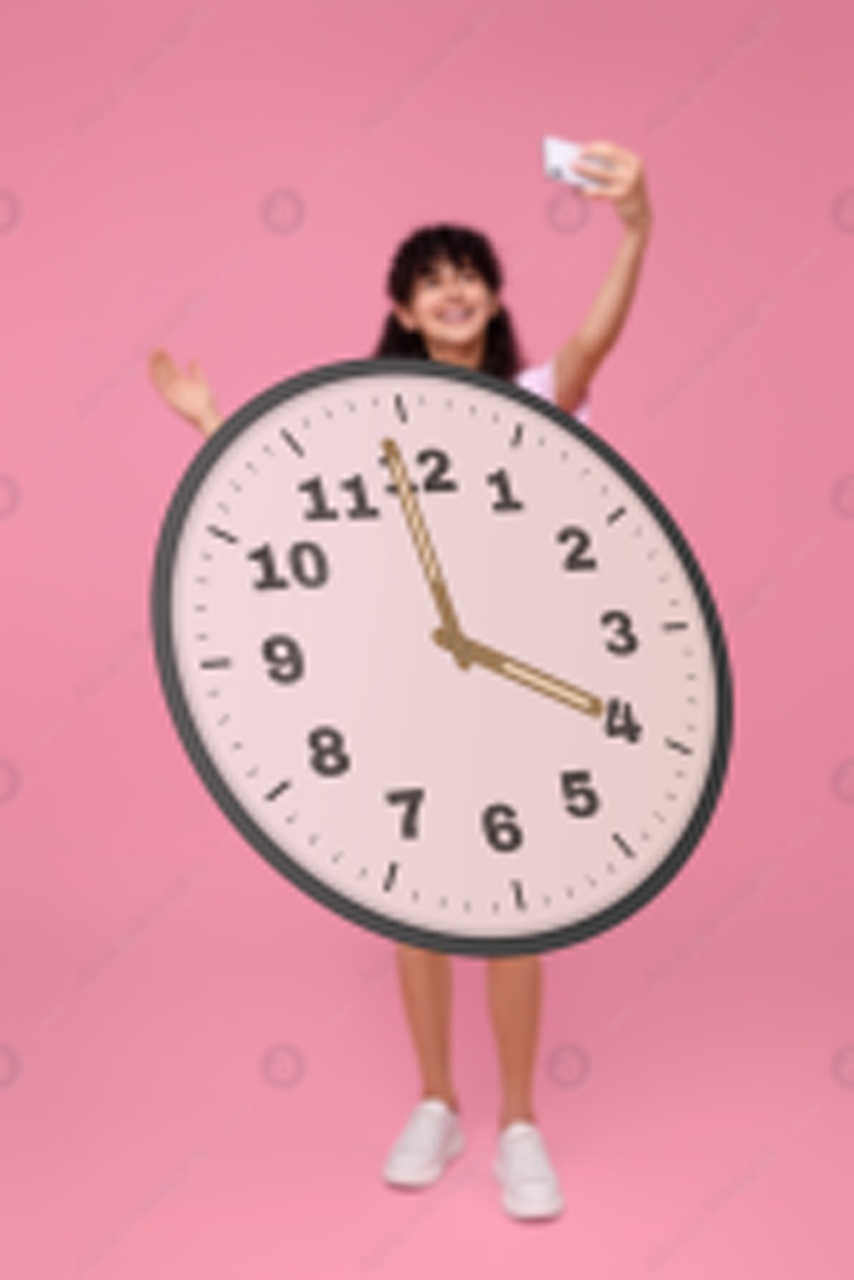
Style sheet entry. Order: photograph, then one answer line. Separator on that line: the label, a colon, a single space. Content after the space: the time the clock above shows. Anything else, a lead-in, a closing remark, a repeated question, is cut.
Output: 3:59
